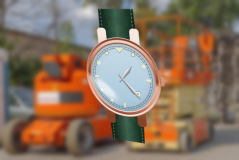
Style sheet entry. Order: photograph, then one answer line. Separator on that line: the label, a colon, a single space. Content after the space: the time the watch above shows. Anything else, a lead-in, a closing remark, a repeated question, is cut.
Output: 1:23
